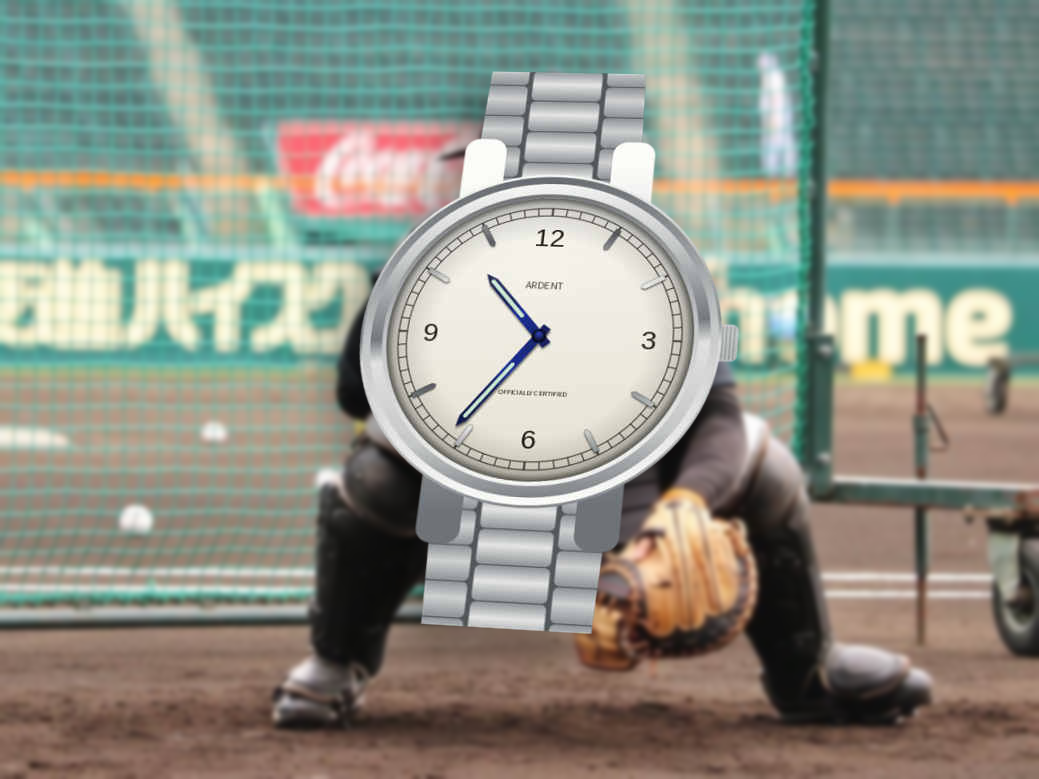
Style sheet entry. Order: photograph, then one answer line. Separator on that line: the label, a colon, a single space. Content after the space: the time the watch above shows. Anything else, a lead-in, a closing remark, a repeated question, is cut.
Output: 10:36
